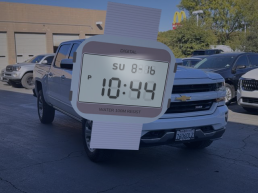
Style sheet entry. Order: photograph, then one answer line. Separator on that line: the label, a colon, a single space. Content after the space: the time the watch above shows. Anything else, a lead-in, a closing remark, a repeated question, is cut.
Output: 10:44
